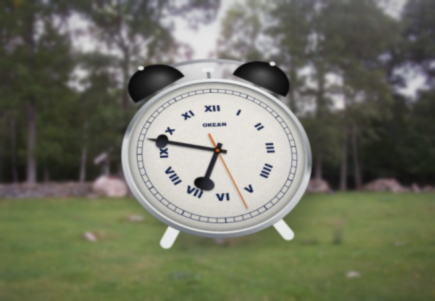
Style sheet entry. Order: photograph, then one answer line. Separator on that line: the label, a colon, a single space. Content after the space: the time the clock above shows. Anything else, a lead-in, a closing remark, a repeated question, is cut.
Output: 6:47:27
